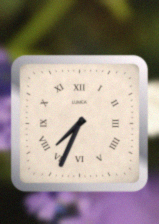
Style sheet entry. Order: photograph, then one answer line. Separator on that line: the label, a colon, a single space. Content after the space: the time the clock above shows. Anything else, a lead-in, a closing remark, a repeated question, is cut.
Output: 7:34
